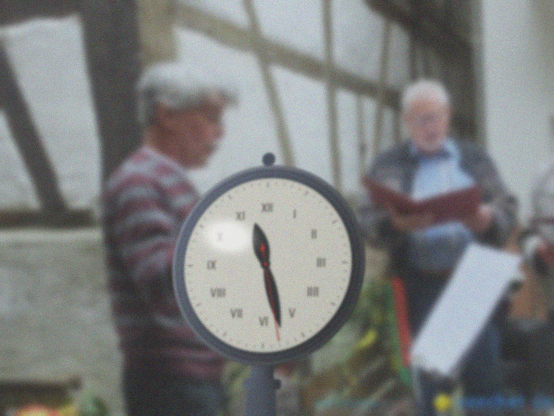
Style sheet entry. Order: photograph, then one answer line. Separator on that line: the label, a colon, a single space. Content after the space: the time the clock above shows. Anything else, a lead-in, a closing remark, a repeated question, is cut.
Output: 11:27:28
